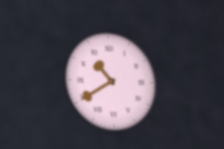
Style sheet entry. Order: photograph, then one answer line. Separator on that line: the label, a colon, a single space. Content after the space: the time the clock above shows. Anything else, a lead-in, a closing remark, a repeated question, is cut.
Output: 10:40
